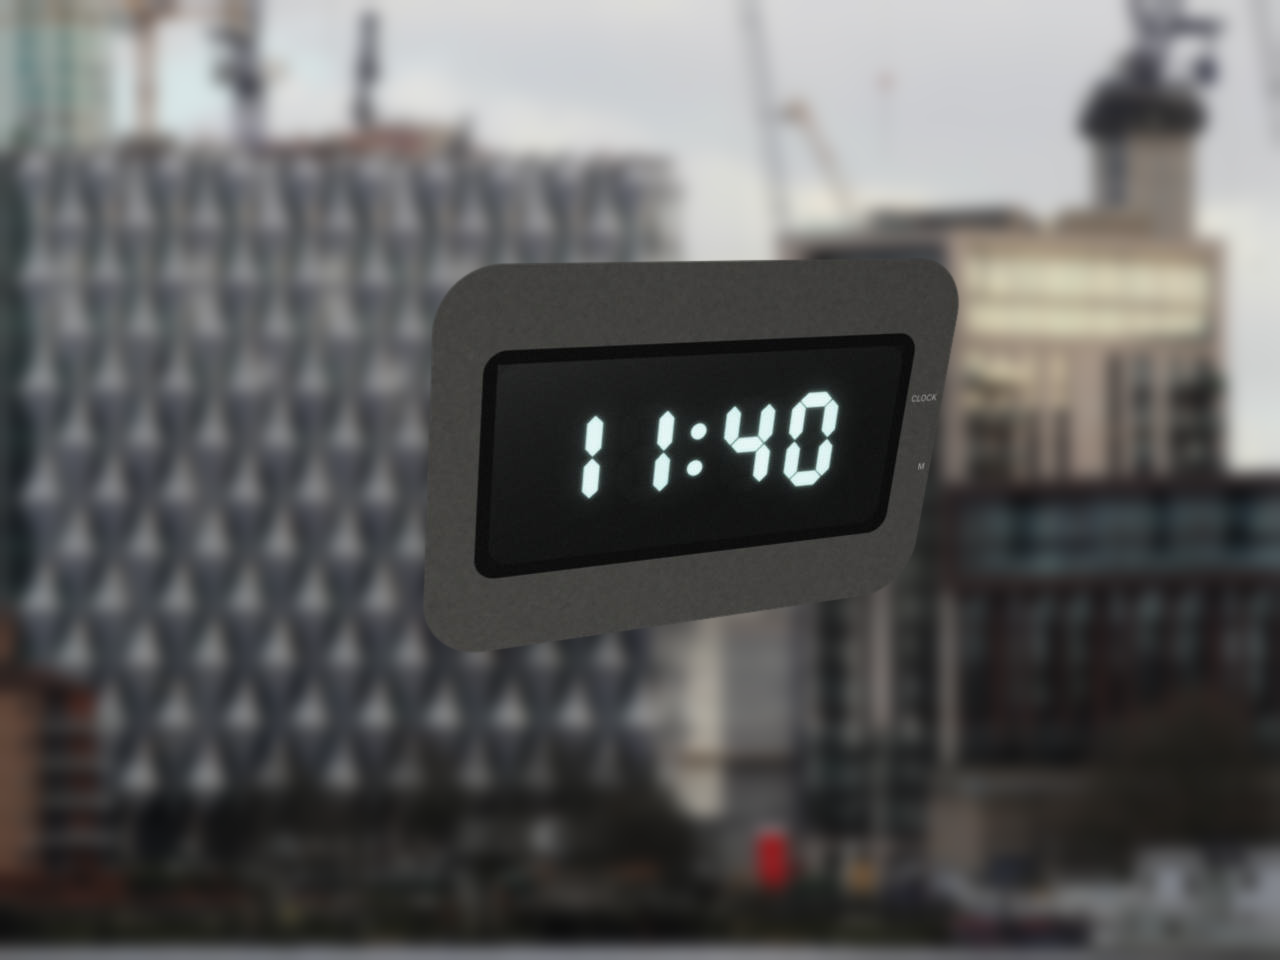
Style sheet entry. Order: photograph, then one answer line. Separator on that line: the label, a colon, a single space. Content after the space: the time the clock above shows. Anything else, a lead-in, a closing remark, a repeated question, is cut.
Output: 11:40
